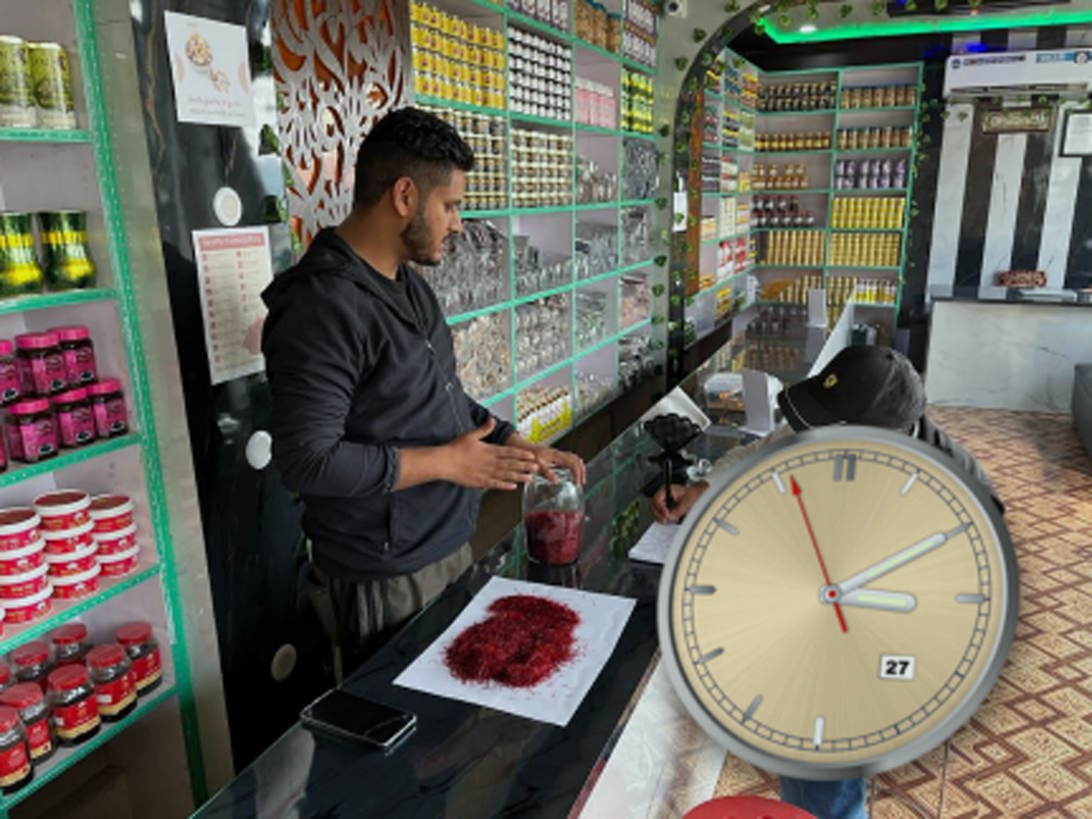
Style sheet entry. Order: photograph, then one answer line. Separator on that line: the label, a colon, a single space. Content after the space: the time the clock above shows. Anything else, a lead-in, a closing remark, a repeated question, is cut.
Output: 3:09:56
